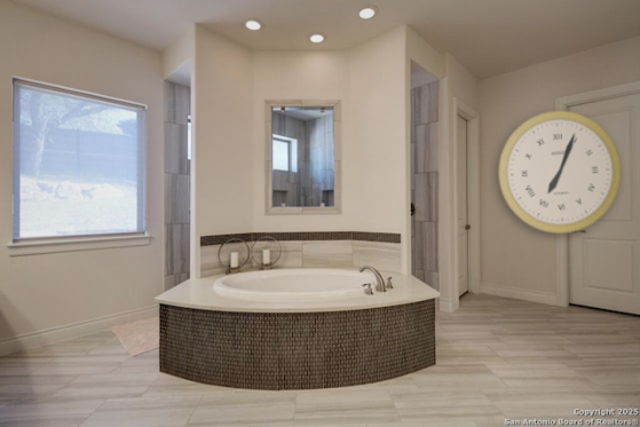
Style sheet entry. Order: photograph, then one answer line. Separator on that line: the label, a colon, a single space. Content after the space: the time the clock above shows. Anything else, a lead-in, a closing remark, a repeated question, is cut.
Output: 7:04
